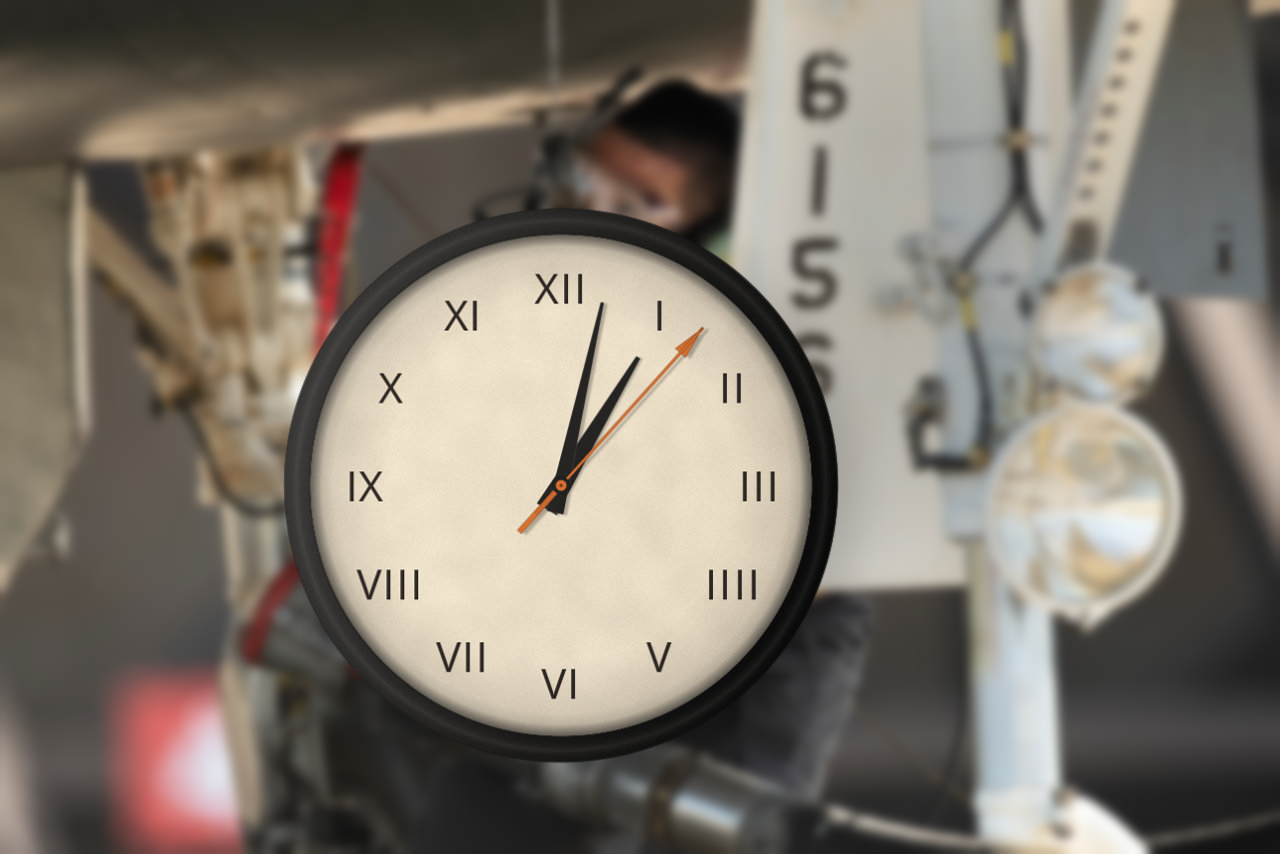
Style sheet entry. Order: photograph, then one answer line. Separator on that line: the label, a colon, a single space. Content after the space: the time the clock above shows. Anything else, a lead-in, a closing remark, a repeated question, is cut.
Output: 1:02:07
